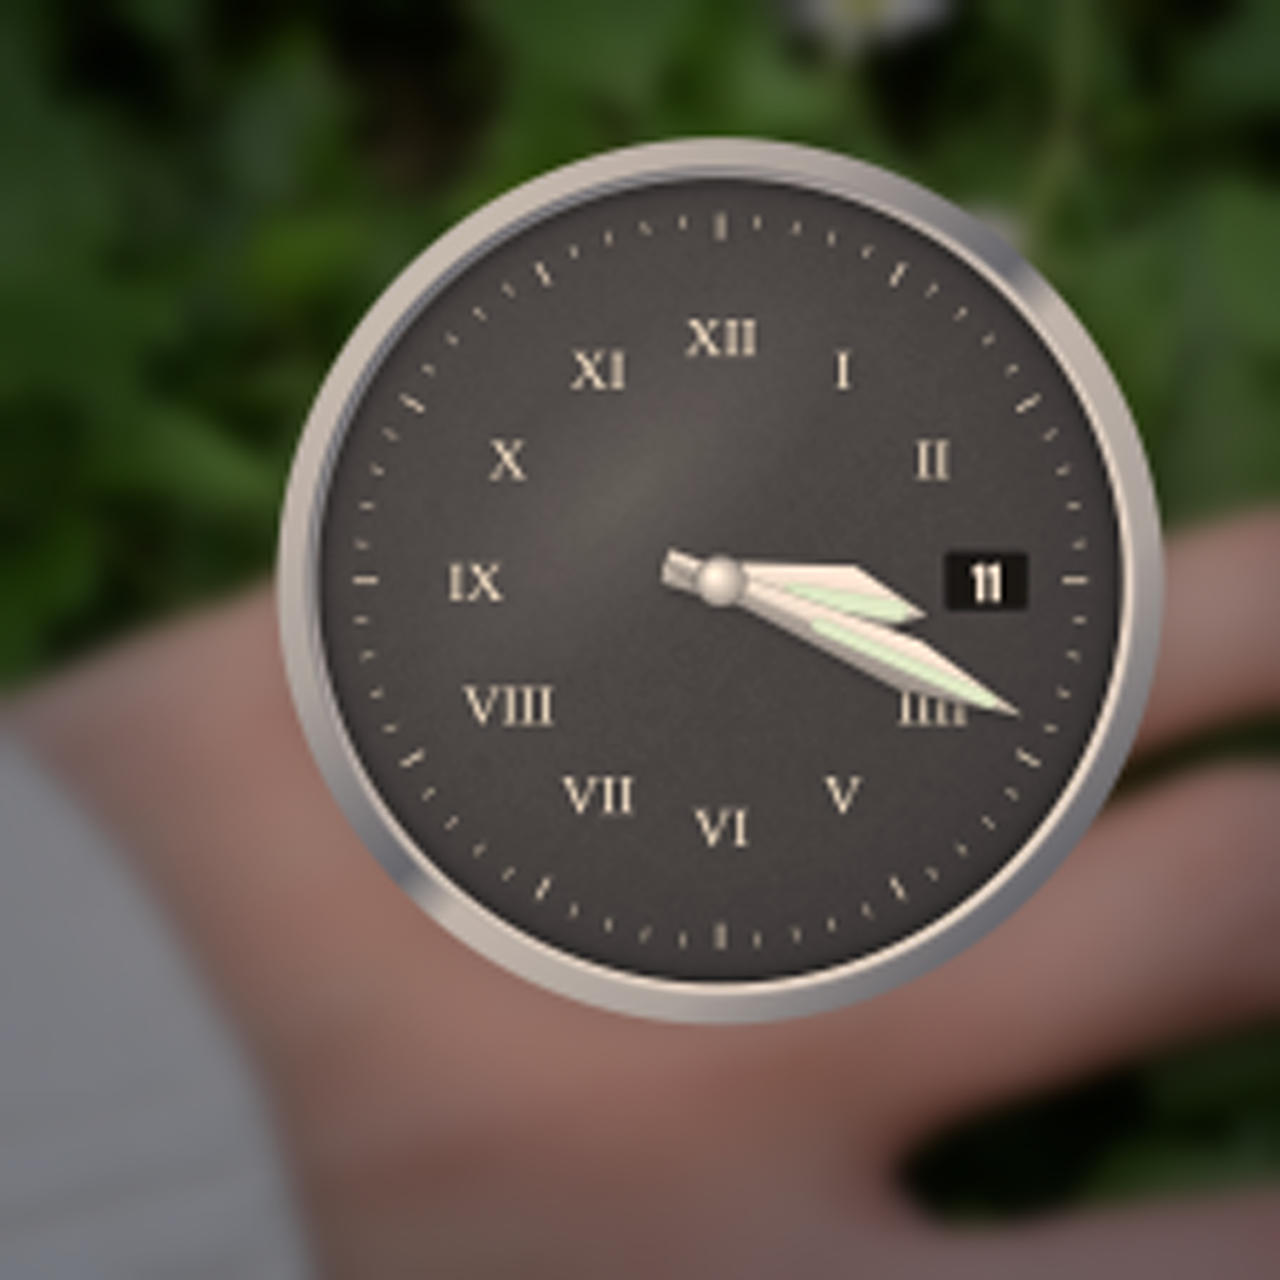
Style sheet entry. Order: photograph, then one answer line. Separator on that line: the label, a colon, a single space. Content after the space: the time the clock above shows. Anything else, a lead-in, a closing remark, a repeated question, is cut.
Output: 3:19
